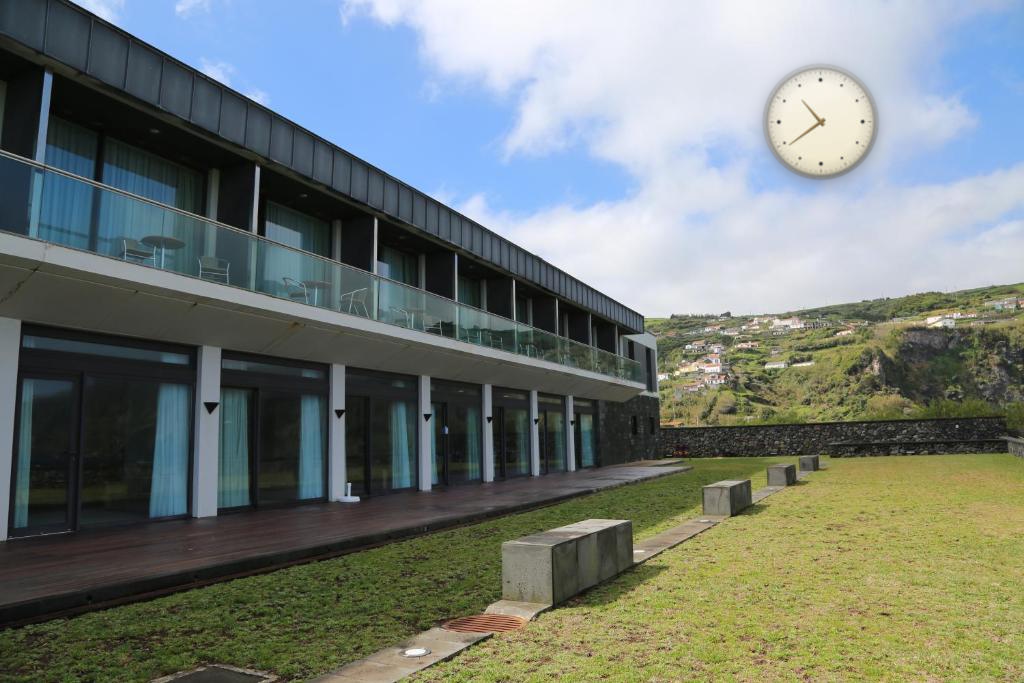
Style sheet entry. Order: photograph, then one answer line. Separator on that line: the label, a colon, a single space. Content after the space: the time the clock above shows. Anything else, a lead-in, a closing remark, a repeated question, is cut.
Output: 10:39
